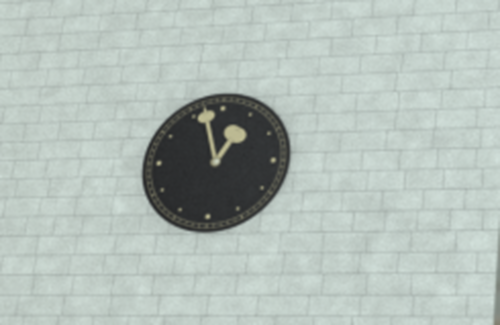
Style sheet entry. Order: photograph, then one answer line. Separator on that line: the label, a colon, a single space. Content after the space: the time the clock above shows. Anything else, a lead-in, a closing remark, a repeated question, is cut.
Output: 12:57
